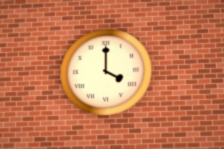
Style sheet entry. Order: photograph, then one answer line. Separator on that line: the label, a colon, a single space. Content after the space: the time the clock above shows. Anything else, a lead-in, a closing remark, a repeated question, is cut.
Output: 4:00
